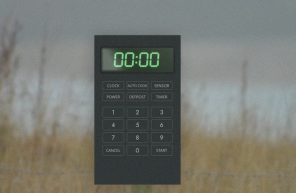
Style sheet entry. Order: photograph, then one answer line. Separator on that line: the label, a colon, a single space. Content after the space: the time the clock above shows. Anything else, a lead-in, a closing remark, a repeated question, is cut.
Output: 0:00
